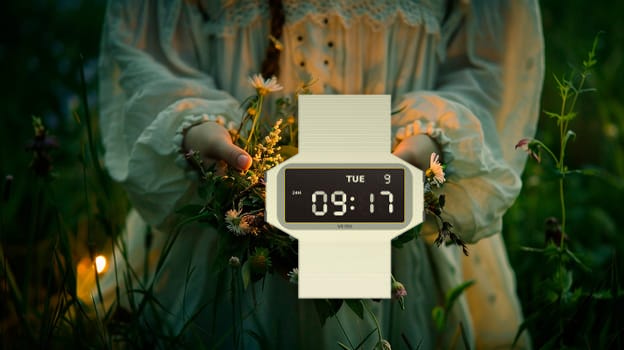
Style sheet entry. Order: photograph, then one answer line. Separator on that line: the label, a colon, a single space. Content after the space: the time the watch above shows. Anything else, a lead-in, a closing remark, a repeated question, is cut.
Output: 9:17
